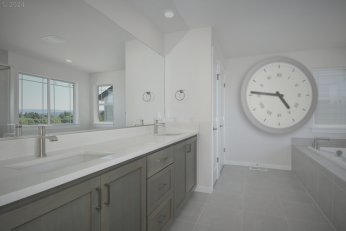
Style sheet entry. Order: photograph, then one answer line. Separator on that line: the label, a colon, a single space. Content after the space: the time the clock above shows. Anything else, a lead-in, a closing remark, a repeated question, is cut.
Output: 4:46
